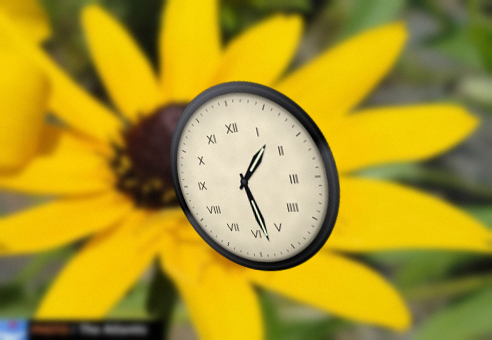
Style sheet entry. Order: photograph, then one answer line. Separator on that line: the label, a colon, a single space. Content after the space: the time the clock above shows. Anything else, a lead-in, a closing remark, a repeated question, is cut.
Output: 1:28
